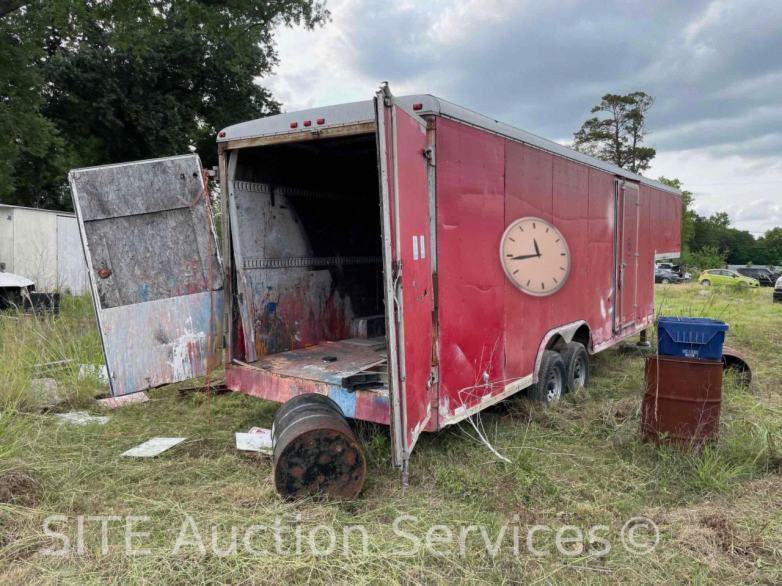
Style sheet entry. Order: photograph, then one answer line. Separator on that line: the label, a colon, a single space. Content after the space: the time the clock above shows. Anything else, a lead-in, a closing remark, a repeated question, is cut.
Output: 11:44
